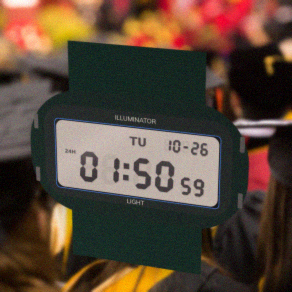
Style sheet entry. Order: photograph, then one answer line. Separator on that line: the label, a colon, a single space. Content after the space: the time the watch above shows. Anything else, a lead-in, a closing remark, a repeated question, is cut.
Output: 1:50:59
